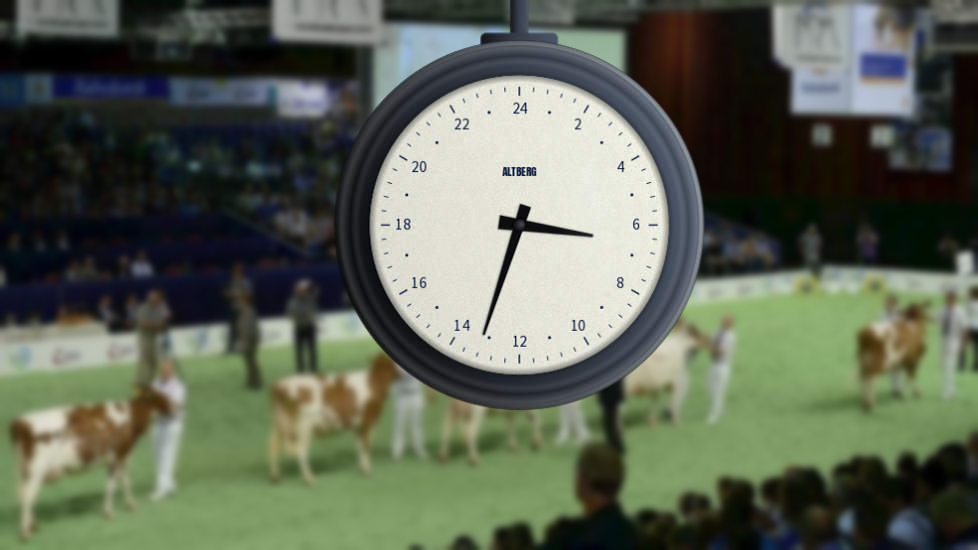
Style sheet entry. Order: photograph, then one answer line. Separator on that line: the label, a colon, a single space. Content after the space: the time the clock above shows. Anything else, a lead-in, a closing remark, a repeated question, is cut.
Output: 6:33
